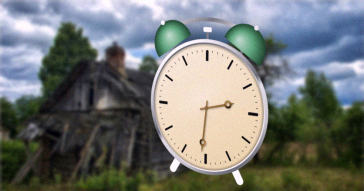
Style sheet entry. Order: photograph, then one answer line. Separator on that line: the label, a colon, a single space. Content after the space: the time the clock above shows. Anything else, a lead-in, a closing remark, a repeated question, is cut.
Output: 2:31
